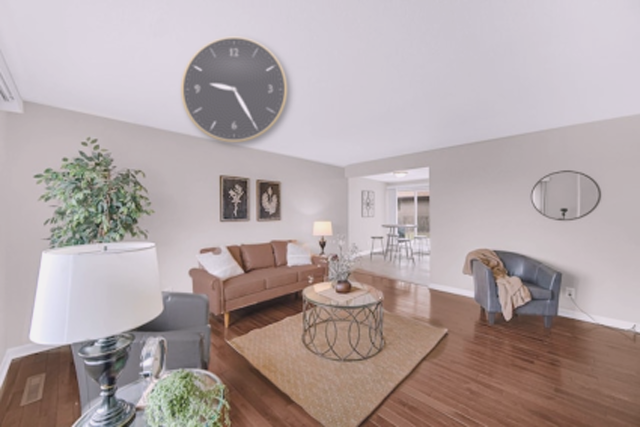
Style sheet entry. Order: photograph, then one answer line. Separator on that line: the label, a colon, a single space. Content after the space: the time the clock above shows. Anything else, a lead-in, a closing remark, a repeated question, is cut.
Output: 9:25
